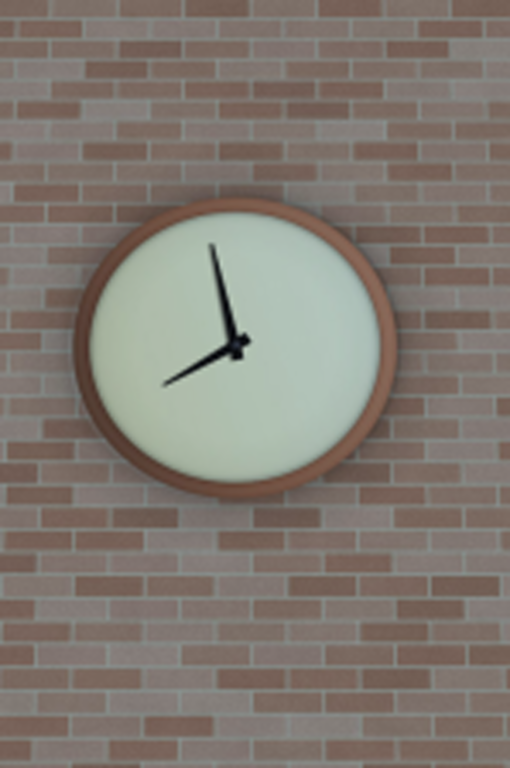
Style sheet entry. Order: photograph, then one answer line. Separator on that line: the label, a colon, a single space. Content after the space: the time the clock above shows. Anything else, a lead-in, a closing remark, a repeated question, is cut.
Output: 7:58
